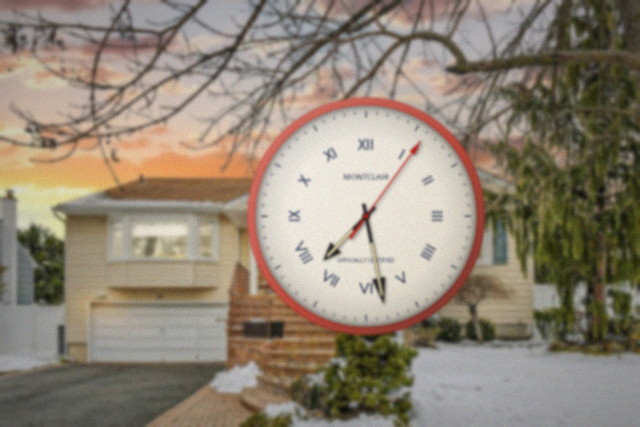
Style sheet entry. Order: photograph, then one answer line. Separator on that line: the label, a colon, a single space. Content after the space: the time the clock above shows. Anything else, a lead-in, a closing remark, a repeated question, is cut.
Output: 7:28:06
